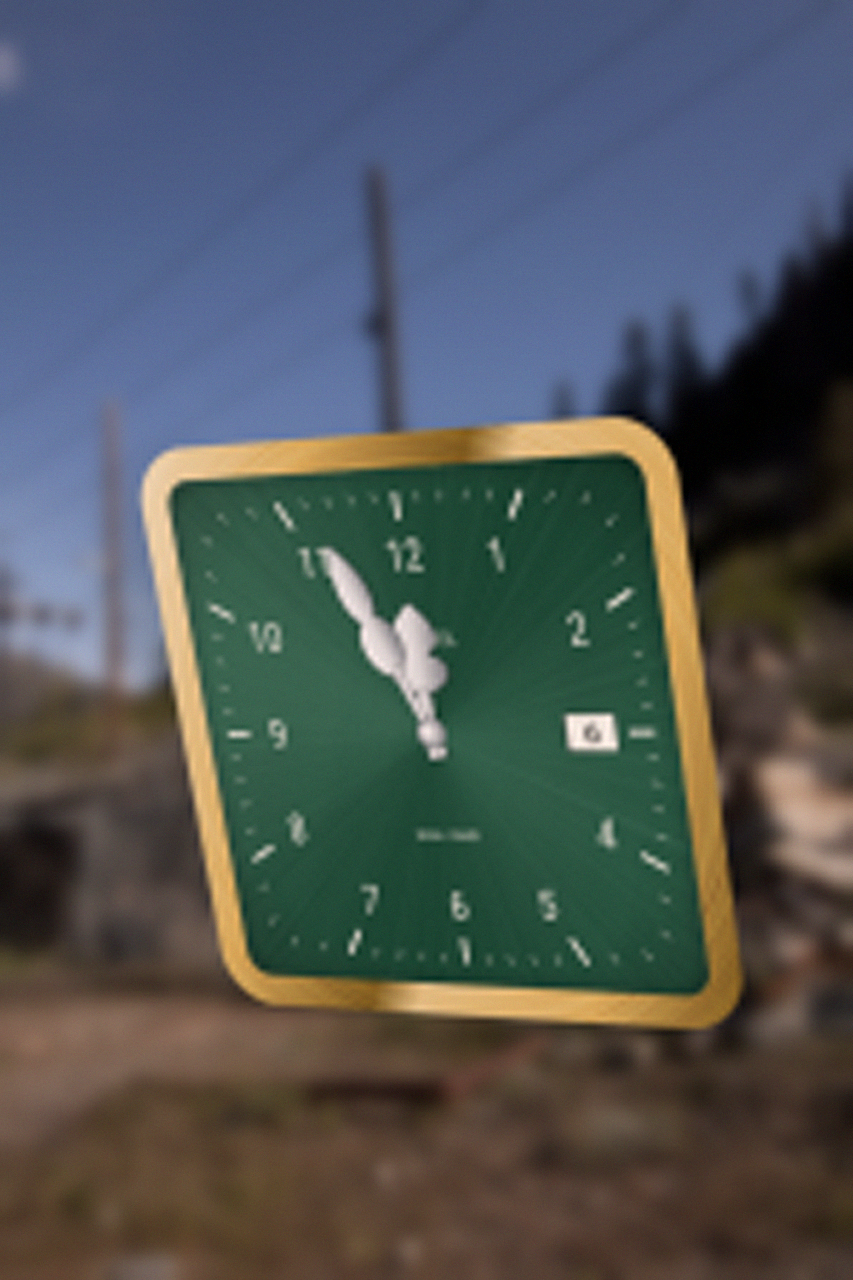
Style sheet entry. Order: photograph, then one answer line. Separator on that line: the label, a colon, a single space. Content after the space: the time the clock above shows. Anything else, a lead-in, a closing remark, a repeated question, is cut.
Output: 11:56
